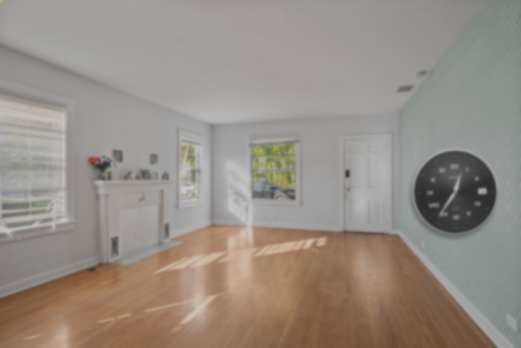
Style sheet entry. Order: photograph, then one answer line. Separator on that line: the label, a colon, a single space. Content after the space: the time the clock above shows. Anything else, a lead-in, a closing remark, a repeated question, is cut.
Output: 12:36
